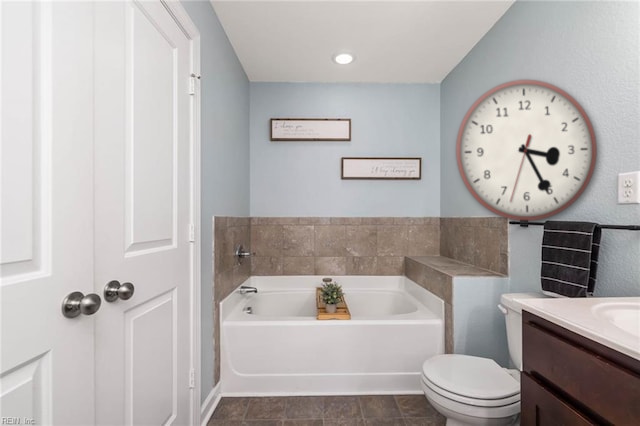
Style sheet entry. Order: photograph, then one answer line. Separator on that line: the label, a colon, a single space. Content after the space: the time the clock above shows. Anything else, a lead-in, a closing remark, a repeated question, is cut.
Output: 3:25:33
